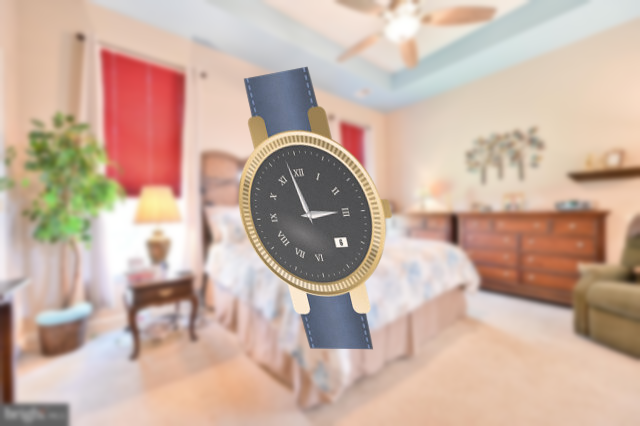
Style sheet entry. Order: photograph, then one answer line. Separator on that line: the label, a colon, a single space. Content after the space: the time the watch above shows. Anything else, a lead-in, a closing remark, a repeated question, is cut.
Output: 2:58
